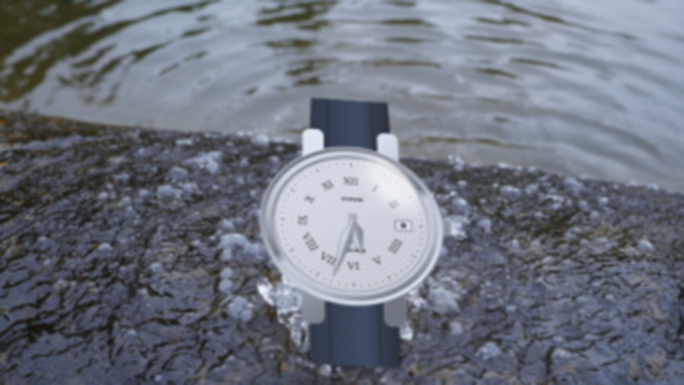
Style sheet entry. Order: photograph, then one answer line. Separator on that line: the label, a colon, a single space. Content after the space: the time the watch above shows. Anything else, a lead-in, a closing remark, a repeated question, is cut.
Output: 5:33
